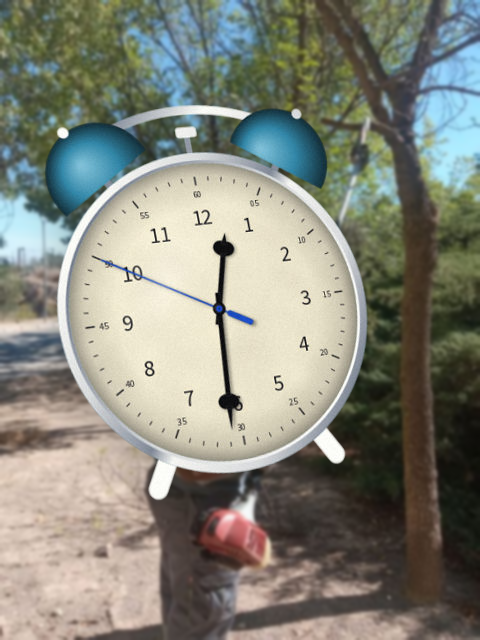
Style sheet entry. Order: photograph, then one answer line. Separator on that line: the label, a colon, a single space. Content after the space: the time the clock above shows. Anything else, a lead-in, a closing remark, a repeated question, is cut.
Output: 12:30:50
